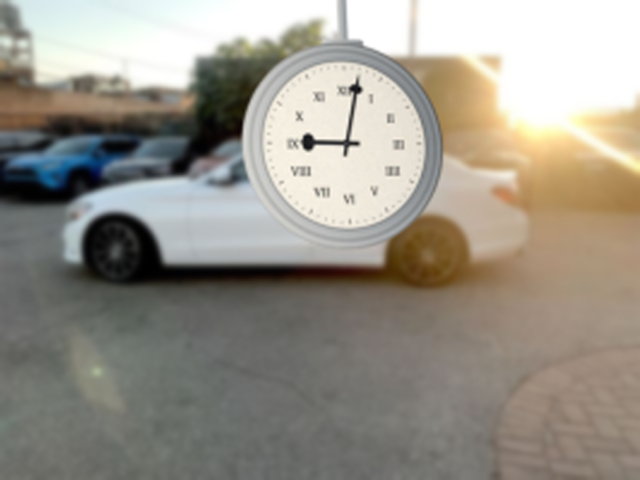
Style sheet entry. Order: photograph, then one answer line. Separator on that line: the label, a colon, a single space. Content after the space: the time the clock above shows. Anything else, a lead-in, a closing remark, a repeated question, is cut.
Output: 9:02
